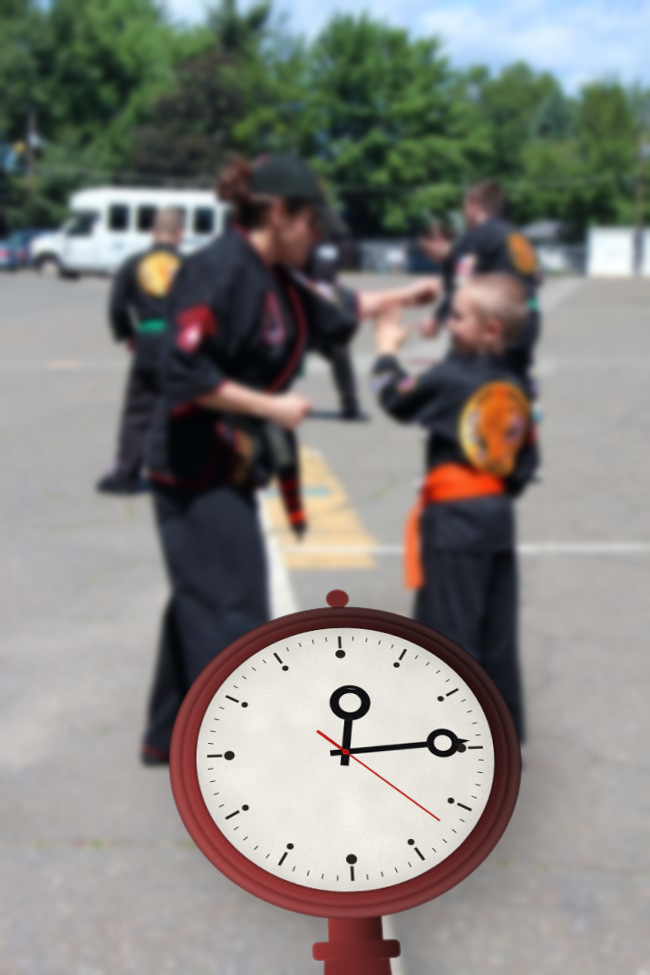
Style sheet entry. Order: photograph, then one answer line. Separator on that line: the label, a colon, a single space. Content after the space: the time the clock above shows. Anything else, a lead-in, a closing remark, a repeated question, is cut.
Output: 12:14:22
